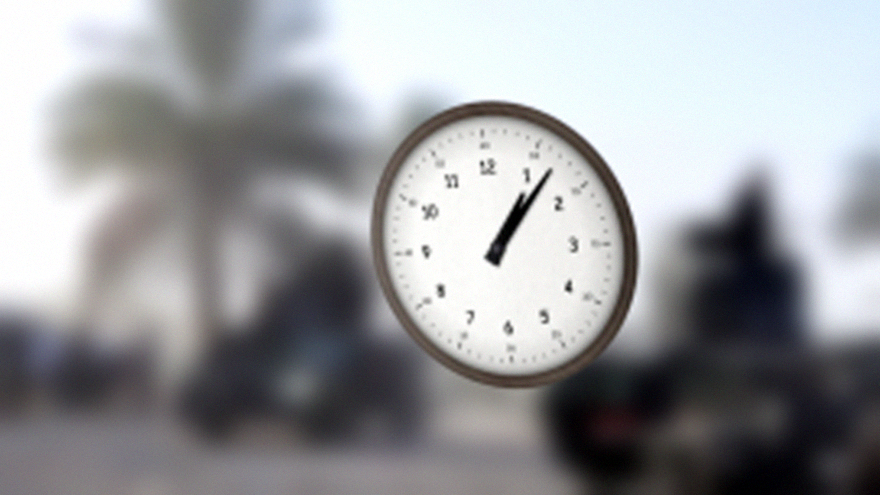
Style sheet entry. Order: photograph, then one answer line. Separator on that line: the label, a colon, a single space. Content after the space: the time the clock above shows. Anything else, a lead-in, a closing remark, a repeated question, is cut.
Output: 1:07
